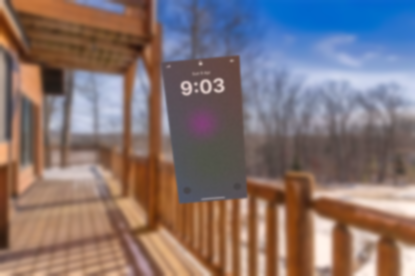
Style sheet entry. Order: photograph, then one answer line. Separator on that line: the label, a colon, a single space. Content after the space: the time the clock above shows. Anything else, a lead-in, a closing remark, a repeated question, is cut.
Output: 9:03
